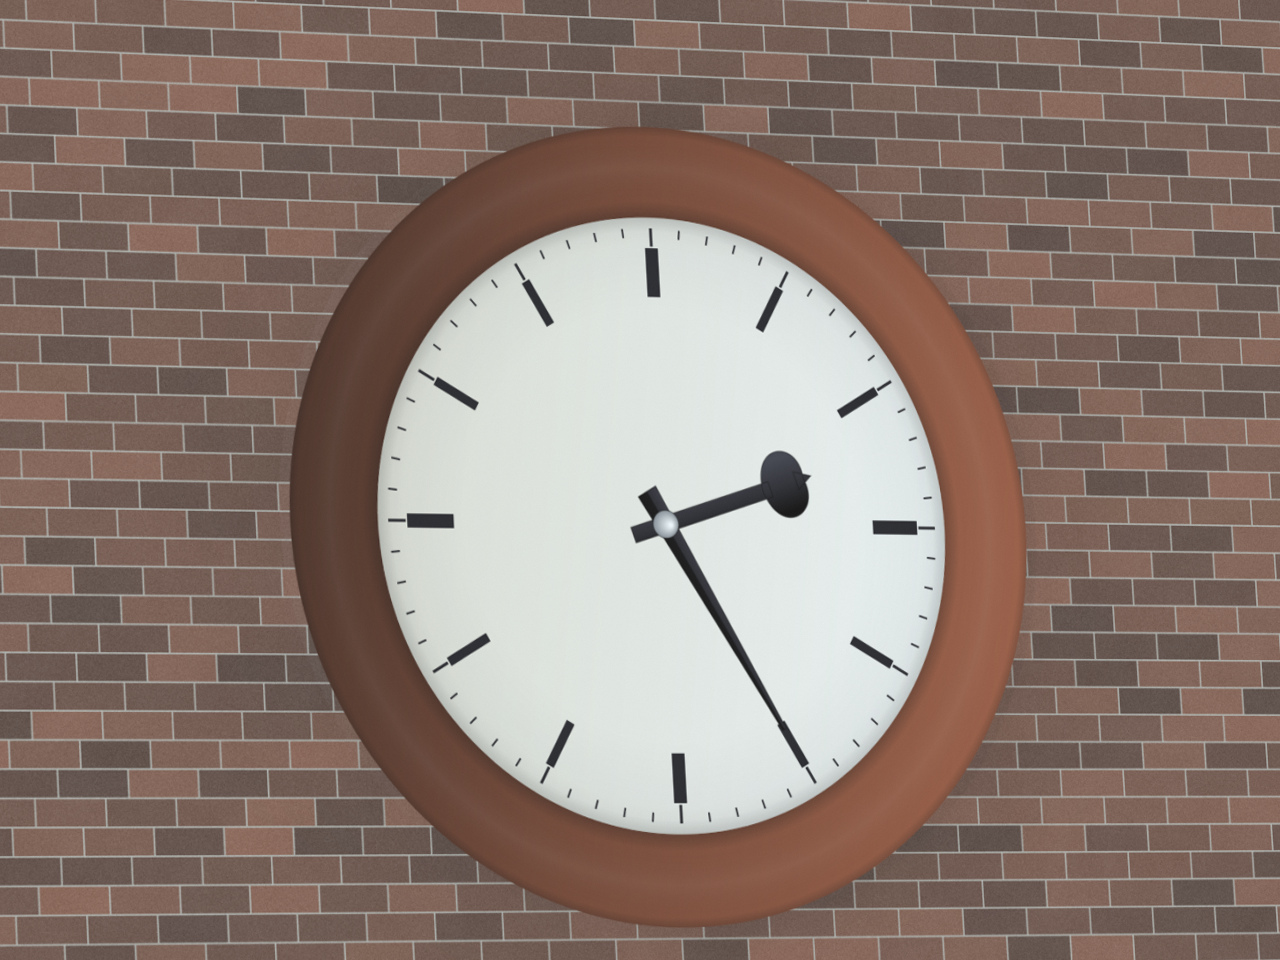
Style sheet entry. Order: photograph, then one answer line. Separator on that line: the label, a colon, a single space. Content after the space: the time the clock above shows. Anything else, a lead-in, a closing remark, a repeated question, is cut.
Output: 2:25
